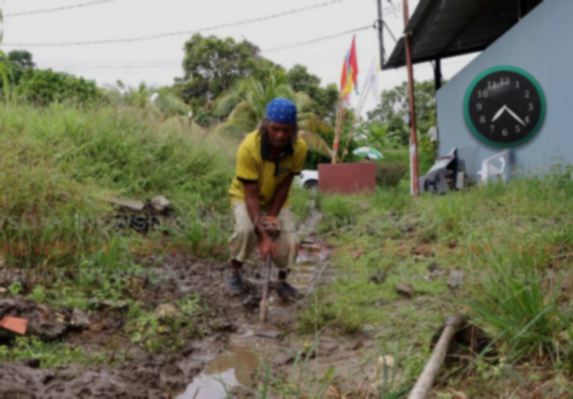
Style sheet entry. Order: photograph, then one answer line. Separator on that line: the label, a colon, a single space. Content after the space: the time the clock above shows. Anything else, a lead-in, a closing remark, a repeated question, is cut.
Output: 7:22
